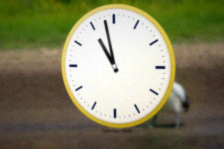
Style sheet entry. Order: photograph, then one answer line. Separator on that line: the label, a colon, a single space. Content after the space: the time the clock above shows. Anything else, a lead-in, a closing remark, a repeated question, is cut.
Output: 10:58
